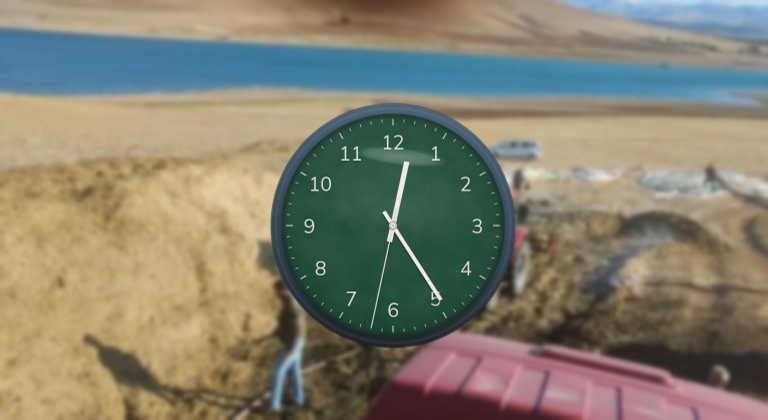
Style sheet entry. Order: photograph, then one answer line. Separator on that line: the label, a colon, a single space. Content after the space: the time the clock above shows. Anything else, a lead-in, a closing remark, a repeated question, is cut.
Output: 12:24:32
